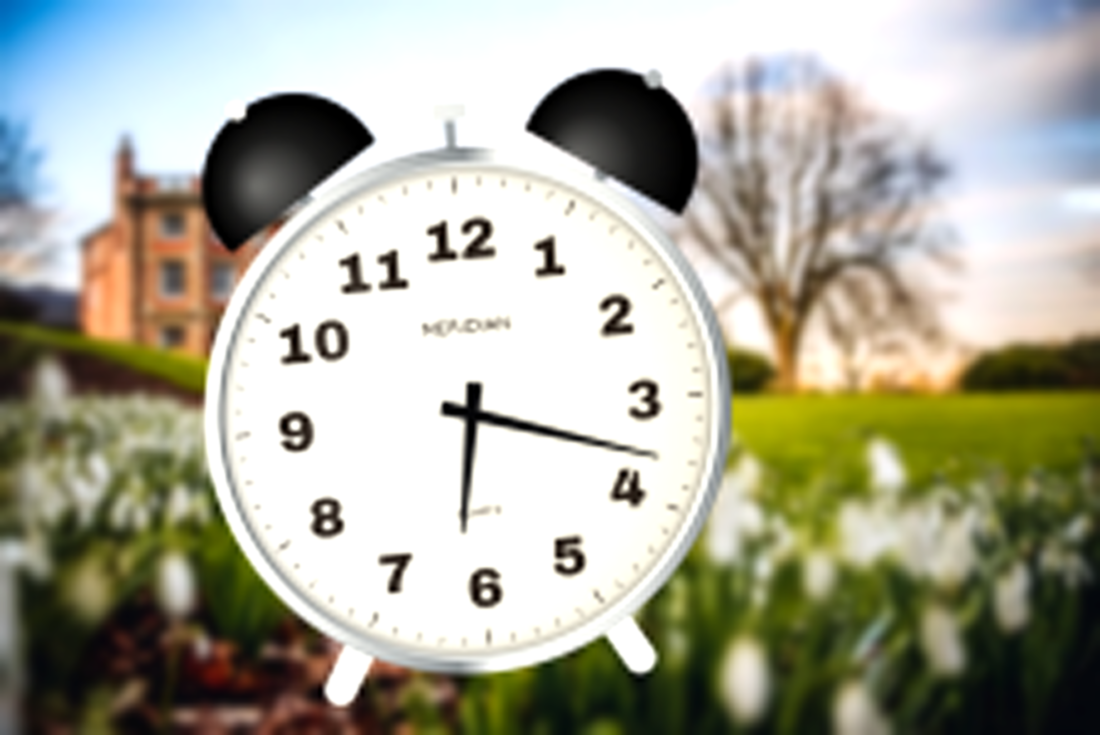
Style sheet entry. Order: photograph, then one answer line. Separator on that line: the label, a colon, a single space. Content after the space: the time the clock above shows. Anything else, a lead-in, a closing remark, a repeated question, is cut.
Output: 6:18
